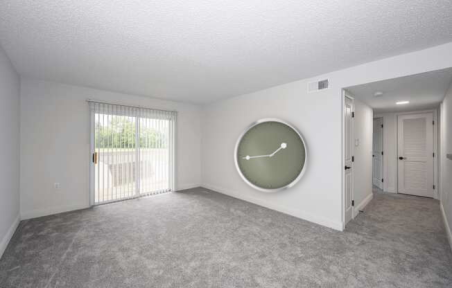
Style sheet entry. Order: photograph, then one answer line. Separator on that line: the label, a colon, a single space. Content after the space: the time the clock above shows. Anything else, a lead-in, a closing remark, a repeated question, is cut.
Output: 1:44
